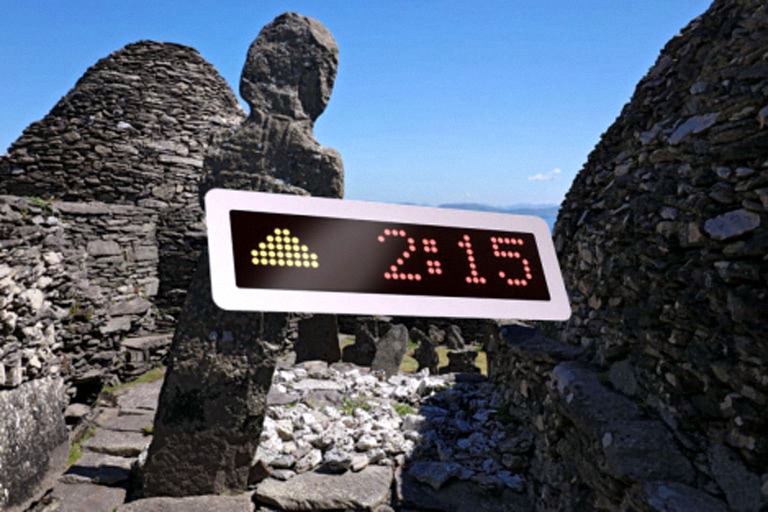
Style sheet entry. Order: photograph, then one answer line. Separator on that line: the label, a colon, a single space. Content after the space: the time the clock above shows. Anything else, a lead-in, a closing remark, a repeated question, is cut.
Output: 2:15
